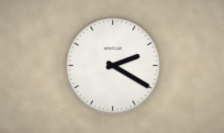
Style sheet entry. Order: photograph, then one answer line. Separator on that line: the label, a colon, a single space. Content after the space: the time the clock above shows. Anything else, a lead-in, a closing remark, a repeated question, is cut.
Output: 2:20
